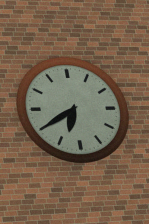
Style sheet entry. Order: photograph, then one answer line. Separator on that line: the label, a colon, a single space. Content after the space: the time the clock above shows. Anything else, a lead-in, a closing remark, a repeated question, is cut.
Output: 6:40
